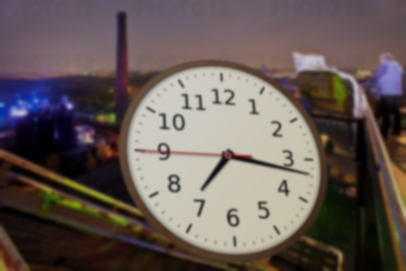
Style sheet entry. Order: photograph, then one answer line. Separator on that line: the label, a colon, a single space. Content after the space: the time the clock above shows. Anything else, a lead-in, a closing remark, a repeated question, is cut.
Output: 7:16:45
